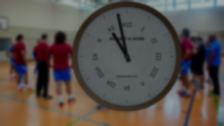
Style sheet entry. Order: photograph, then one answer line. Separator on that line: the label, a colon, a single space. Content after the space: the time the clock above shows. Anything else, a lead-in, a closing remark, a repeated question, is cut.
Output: 10:58
